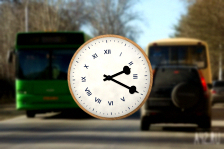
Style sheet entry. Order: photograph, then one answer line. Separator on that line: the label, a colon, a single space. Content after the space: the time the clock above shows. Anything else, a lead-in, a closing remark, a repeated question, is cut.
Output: 2:20
